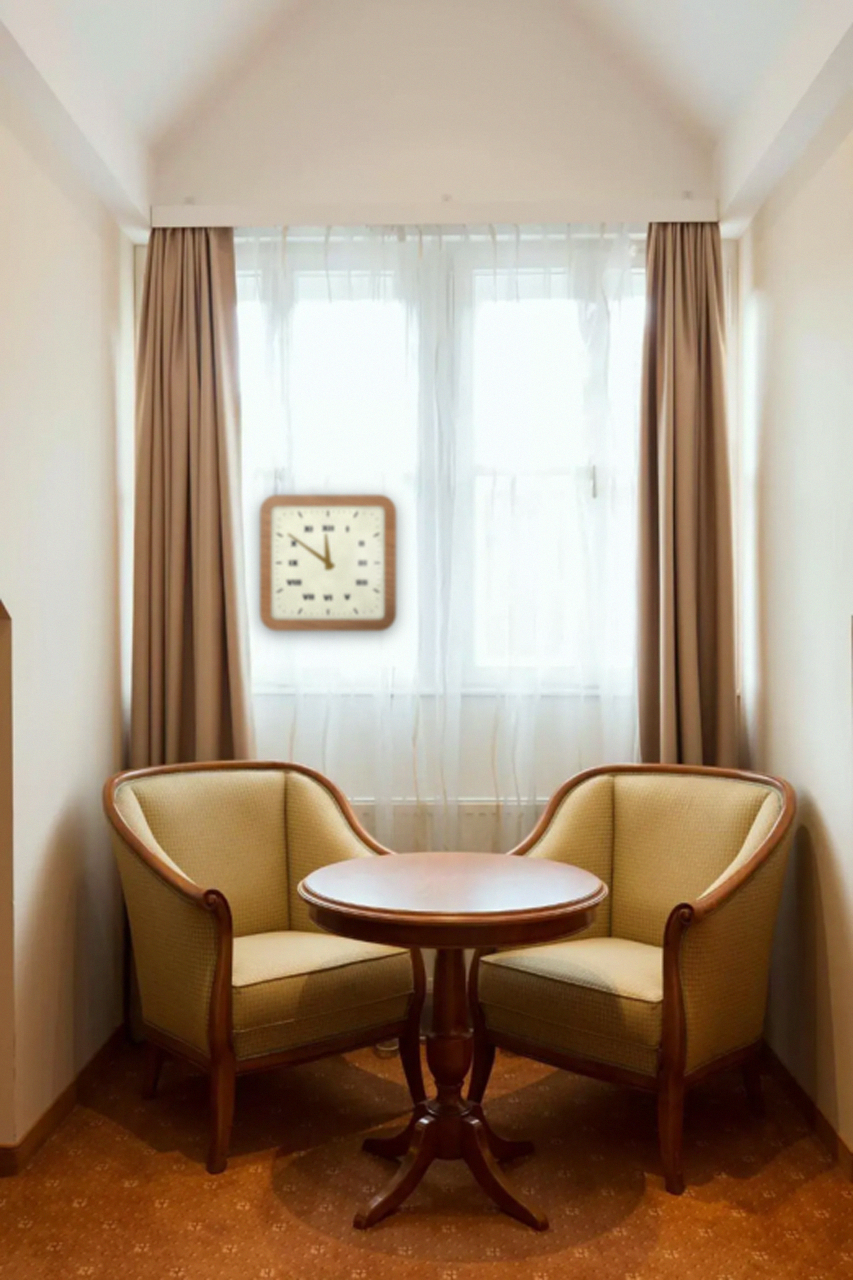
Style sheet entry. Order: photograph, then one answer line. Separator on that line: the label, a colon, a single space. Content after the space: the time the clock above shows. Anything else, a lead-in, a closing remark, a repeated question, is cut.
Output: 11:51
